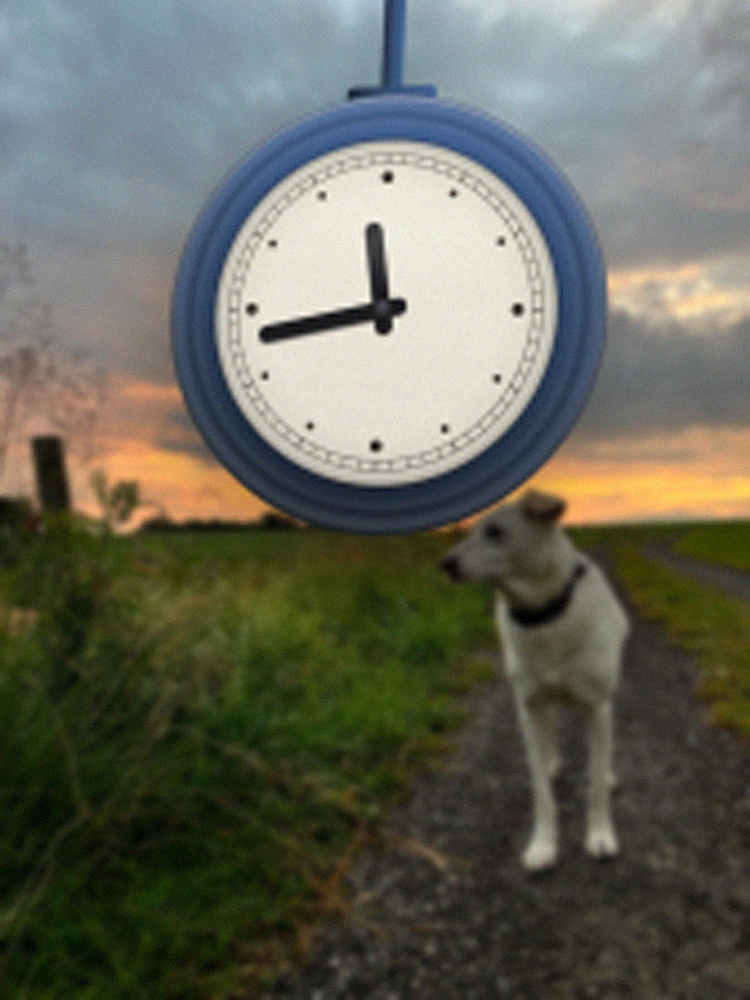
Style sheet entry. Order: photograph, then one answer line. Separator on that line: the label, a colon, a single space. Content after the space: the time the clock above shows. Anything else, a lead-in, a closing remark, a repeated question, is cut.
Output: 11:43
